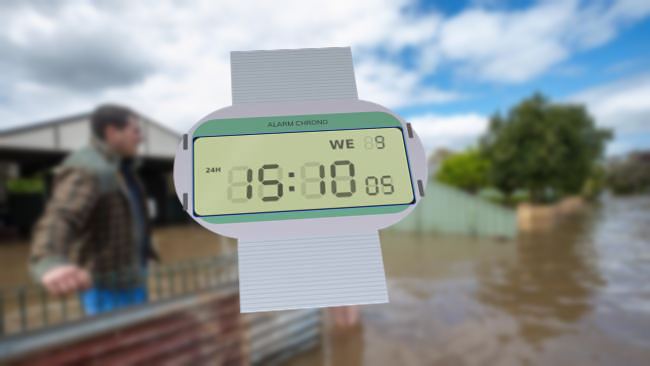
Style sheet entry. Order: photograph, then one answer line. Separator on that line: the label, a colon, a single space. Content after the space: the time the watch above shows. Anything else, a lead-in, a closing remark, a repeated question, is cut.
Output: 15:10:05
